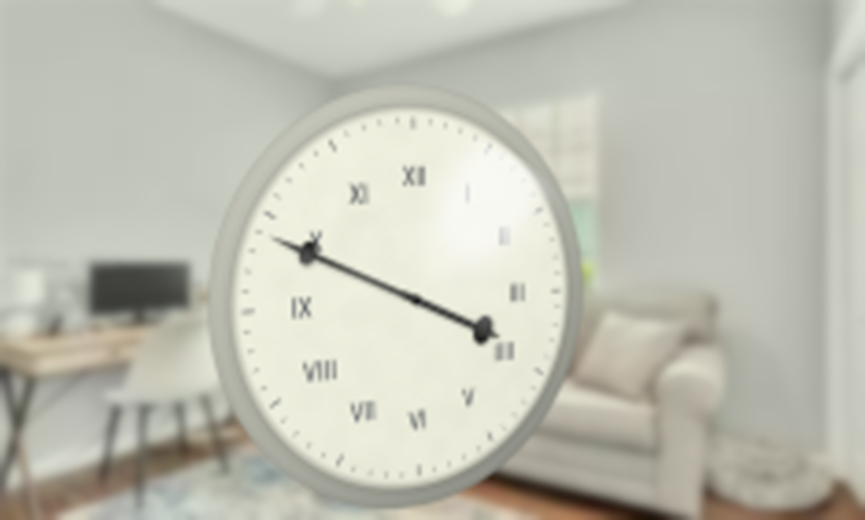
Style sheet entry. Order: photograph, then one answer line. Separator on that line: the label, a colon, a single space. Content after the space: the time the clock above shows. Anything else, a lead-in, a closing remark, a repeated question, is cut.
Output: 3:49
